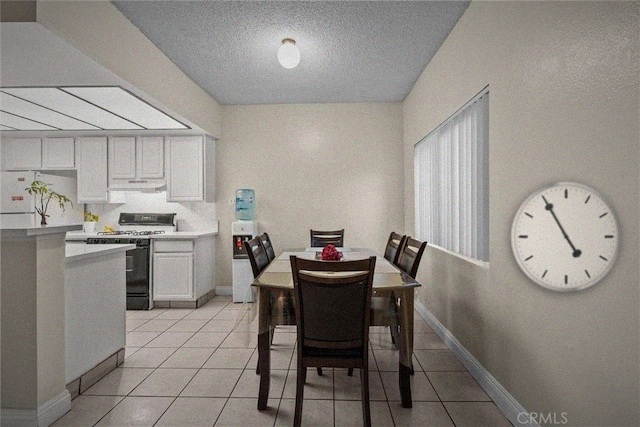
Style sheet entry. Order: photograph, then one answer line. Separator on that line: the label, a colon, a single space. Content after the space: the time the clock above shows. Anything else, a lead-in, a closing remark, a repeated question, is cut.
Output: 4:55
